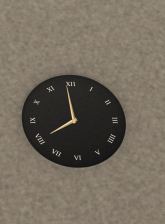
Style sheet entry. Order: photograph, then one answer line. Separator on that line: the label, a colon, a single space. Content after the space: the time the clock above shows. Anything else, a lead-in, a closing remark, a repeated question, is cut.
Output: 7:59
